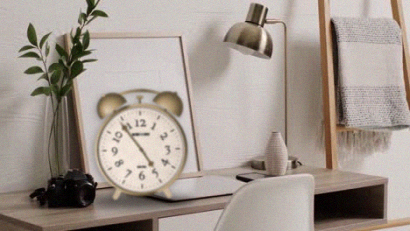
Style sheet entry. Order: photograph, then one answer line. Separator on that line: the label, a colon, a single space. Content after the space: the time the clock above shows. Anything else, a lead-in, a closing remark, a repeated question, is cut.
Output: 4:54
